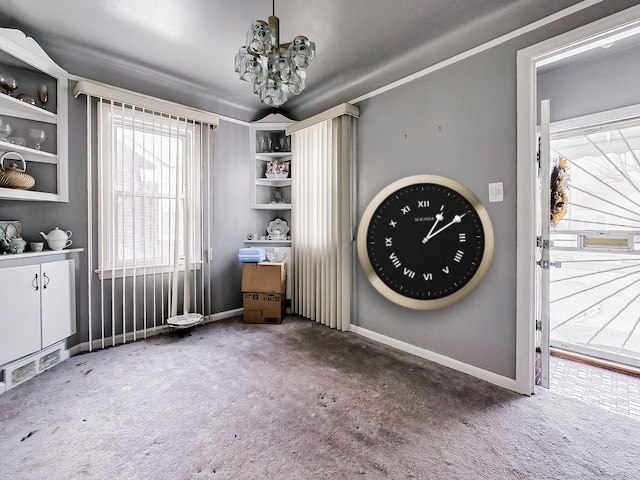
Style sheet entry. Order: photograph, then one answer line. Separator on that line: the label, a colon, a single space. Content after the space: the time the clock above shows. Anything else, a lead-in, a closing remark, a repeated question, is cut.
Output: 1:10
